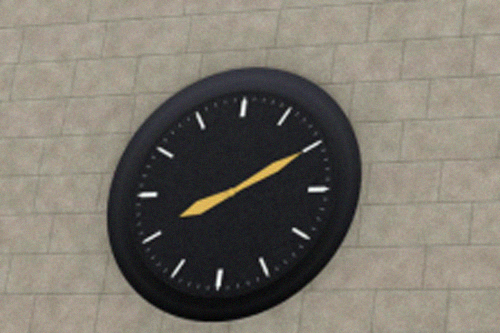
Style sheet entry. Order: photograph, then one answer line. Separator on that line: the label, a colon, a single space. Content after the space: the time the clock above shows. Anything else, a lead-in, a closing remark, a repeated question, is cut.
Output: 8:10
